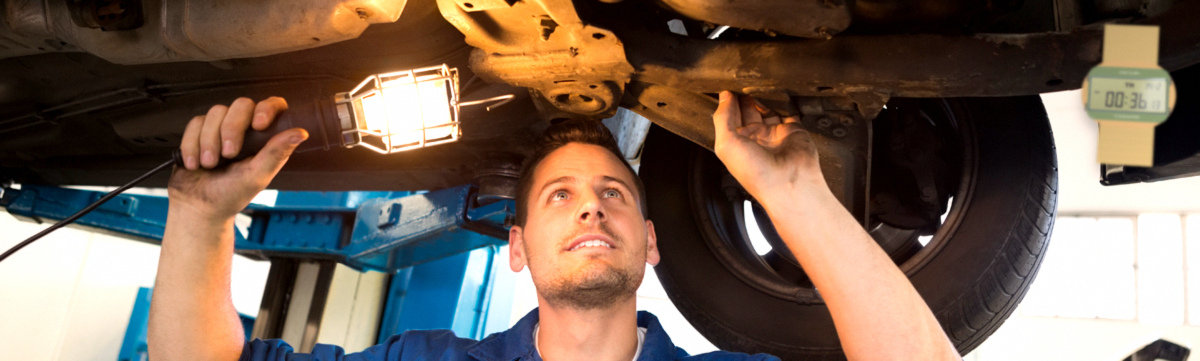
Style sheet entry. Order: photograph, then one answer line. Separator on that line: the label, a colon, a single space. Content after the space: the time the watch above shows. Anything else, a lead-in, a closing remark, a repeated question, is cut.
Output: 0:36
